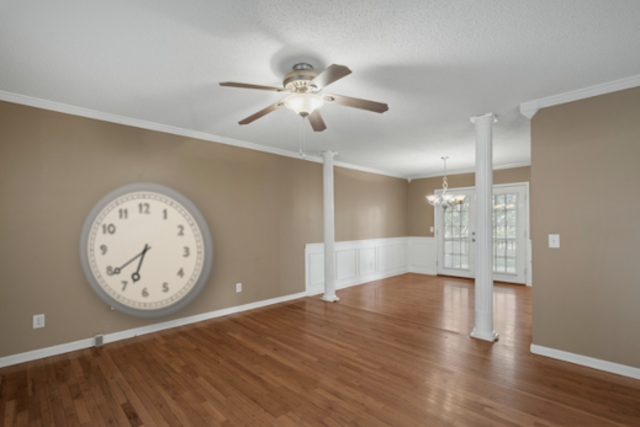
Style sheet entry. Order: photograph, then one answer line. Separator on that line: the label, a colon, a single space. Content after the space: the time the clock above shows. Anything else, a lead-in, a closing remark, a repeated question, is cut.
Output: 6:39
